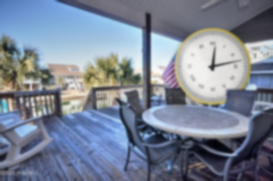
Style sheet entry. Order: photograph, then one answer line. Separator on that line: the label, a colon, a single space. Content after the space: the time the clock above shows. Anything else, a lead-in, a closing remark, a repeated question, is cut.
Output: 12:13
